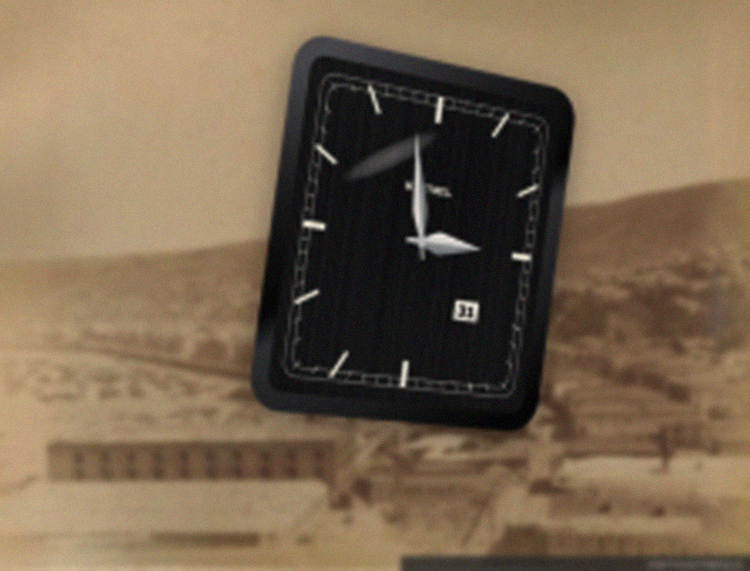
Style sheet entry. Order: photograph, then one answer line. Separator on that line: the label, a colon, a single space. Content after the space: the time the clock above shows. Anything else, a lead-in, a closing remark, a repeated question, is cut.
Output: 2:58
